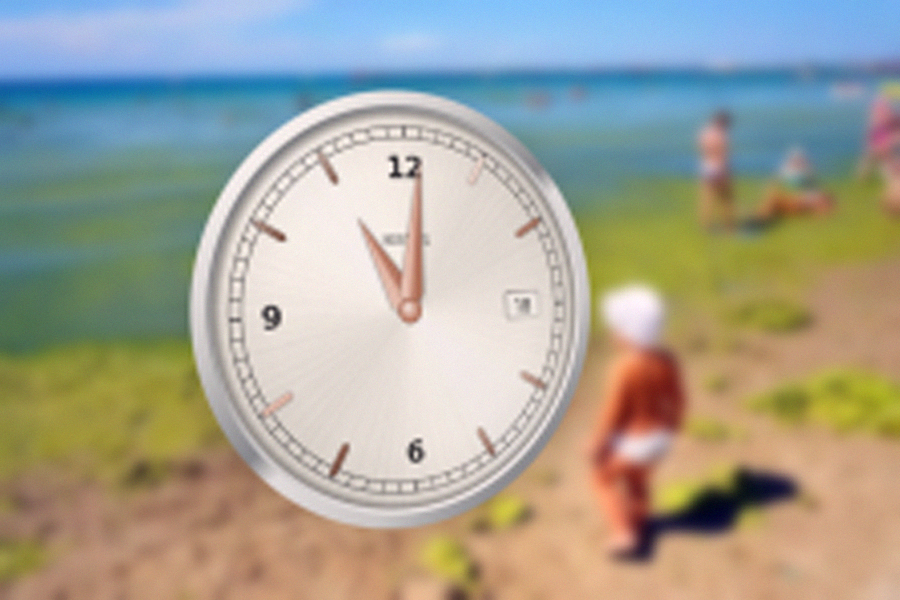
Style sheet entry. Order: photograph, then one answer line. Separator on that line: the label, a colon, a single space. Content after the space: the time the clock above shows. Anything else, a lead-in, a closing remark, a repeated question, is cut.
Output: 11:01
